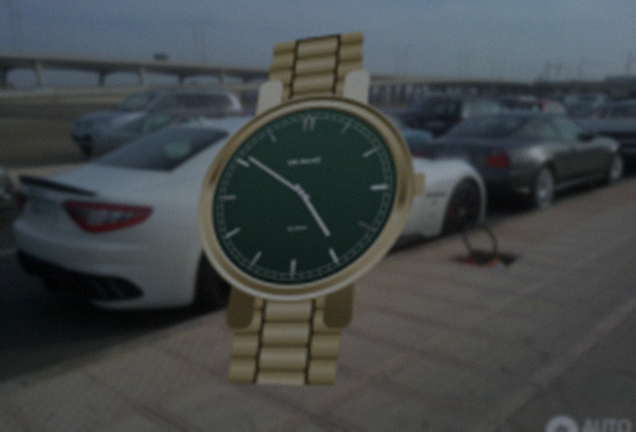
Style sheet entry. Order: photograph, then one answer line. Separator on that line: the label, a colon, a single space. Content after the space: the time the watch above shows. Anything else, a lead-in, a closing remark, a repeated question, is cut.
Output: 4:51
